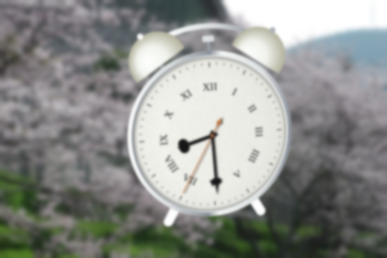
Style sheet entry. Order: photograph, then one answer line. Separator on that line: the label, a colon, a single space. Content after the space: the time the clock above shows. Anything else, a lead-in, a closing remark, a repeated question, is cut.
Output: 8:29:35
